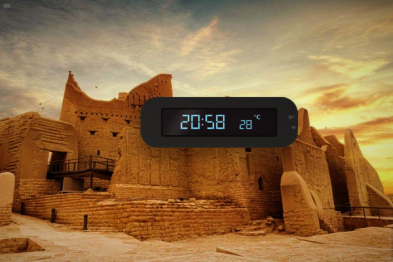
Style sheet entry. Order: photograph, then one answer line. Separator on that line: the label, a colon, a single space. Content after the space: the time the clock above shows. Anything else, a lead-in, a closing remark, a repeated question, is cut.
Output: 20:58
